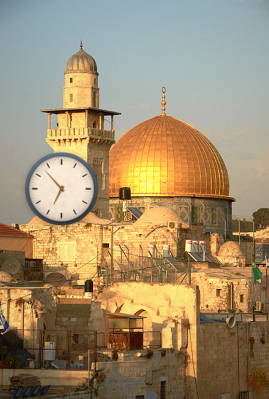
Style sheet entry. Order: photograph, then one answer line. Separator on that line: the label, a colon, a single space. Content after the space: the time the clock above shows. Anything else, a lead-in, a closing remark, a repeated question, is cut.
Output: 6:53
